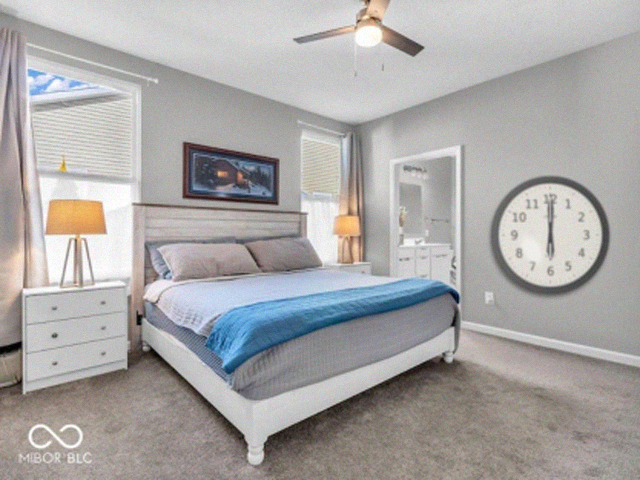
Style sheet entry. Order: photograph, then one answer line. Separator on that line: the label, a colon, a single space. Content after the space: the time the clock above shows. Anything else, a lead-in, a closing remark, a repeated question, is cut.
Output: 6:00
